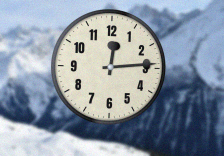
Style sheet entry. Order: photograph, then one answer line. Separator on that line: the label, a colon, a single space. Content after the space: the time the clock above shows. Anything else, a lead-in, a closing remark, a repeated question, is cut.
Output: 12:14
